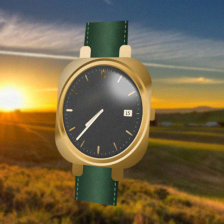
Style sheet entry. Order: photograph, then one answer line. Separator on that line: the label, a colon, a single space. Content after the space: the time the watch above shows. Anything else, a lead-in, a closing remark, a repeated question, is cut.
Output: 7:37
